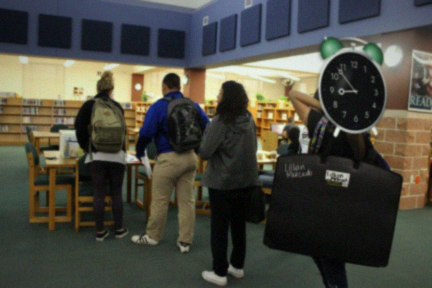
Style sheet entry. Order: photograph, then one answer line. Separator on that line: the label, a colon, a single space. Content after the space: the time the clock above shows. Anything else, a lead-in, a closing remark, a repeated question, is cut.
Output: 8:53
